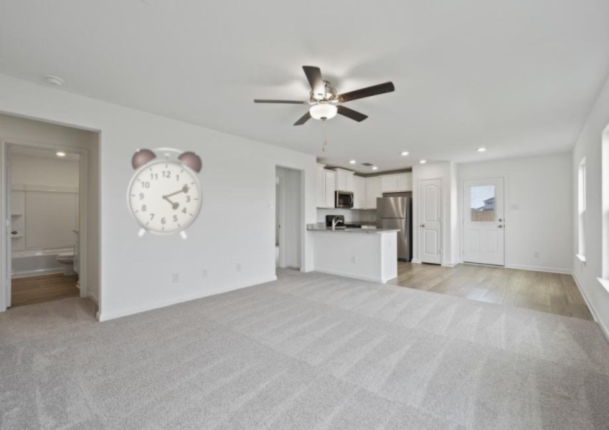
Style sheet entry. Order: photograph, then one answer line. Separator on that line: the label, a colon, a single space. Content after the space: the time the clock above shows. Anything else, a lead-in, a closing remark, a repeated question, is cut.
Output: 4:11
